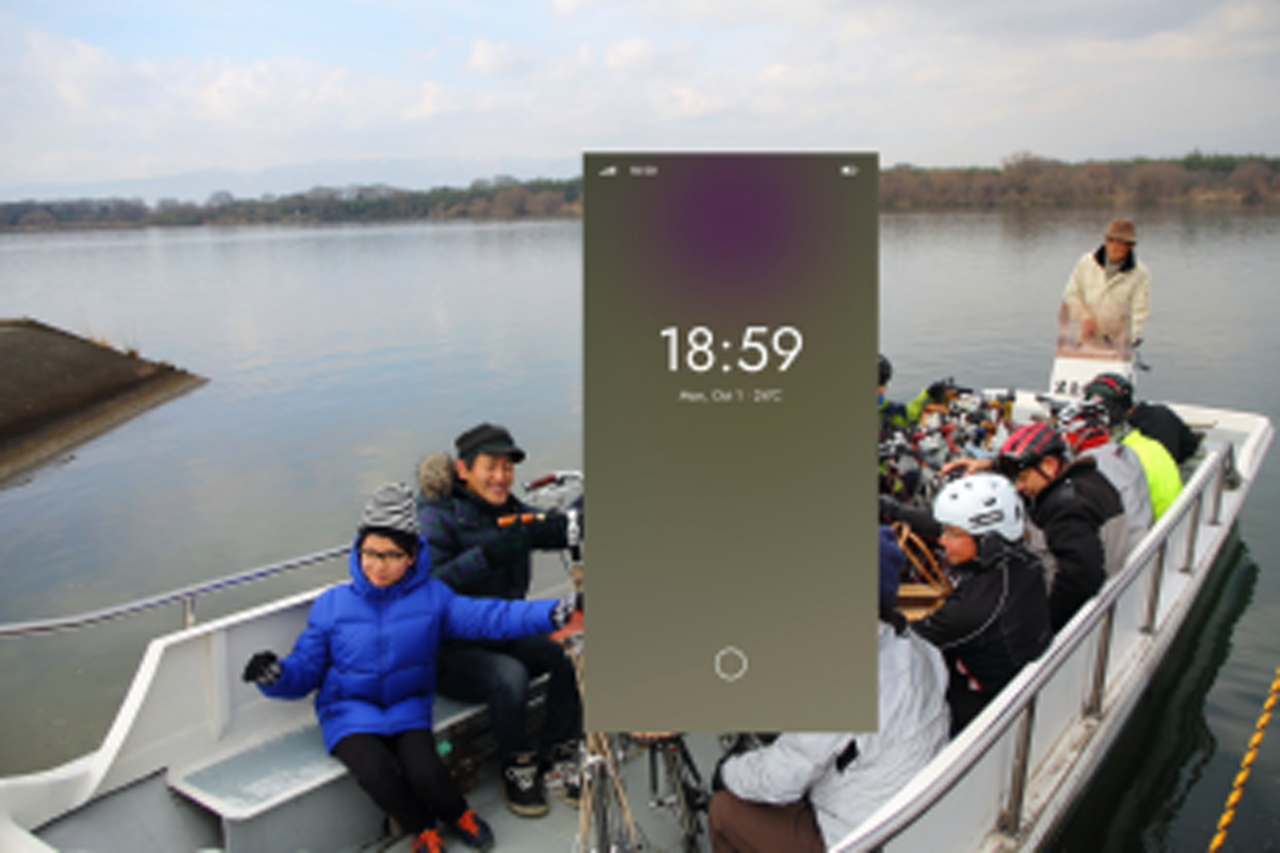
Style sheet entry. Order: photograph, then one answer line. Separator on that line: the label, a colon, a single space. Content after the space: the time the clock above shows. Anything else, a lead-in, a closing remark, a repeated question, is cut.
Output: 18:59
